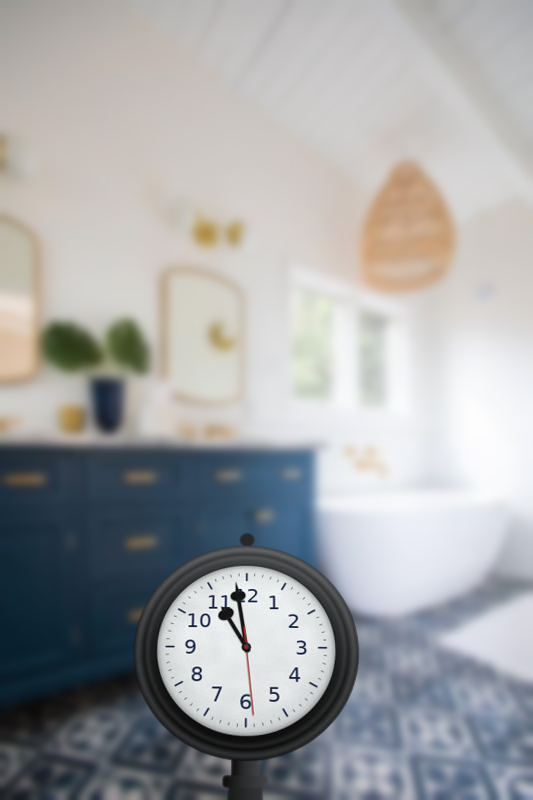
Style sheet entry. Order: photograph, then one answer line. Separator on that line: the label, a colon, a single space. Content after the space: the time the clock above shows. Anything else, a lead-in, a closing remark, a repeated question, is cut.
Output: 10:58:29
